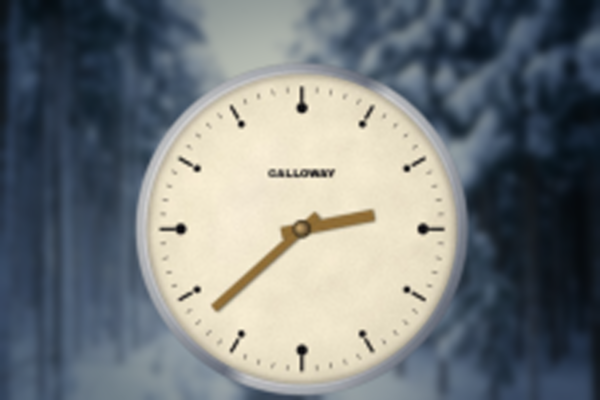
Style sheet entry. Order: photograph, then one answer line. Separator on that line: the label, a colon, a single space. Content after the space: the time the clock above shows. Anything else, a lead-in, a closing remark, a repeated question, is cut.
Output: 2:38
